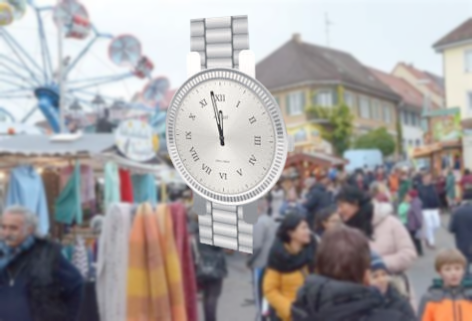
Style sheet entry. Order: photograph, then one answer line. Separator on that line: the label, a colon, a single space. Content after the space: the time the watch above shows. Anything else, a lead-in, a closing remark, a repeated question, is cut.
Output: 11:58
